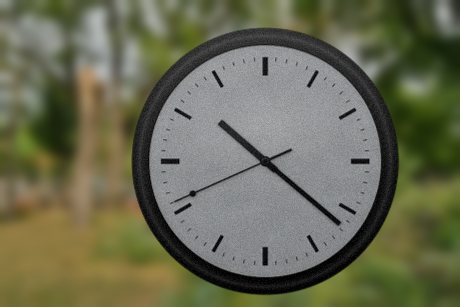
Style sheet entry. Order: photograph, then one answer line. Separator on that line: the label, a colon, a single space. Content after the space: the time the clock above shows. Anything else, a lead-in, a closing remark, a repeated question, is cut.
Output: 10:21:41
